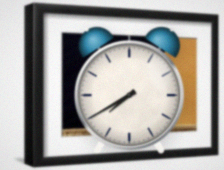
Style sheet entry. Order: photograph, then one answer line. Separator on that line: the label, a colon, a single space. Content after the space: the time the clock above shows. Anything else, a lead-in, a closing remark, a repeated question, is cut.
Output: 7:40
